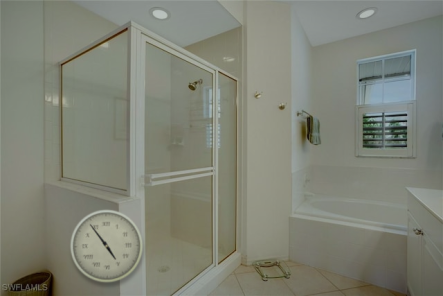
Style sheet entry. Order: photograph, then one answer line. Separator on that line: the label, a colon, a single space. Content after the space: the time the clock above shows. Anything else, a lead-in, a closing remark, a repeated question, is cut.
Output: 4:54
